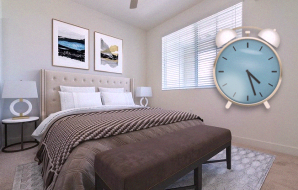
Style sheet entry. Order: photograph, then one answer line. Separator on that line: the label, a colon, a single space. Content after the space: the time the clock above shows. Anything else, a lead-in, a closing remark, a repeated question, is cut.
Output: 4:27
